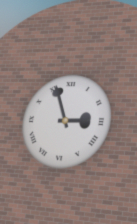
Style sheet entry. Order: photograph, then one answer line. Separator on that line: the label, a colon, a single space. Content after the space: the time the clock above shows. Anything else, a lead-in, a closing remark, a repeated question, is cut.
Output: 2:56
